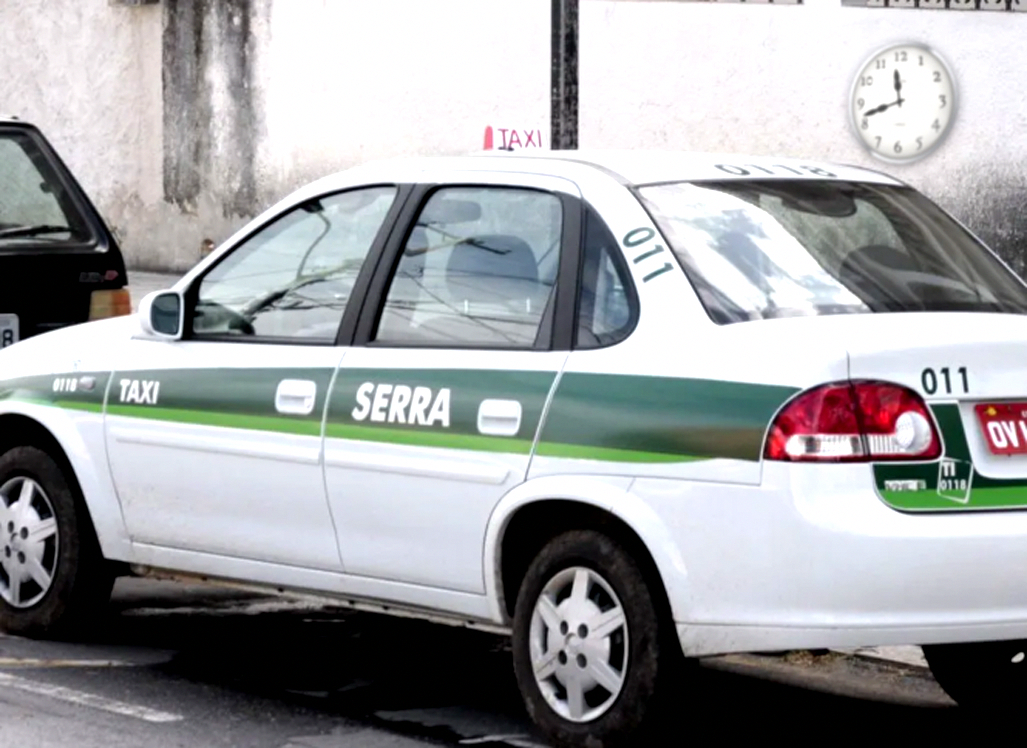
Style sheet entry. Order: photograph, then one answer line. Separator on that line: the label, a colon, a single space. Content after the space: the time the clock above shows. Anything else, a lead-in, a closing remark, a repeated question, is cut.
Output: 11:42
